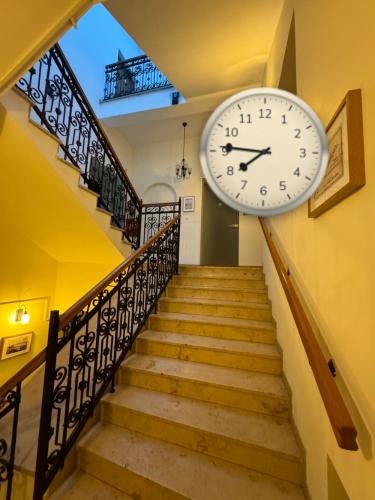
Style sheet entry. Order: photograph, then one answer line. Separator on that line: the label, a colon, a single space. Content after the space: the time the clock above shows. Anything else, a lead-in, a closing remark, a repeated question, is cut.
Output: 7:46
